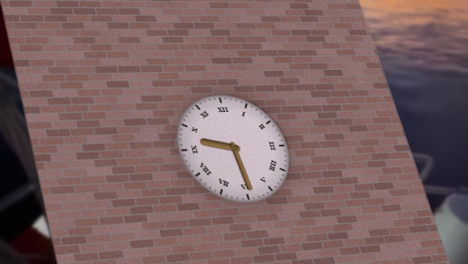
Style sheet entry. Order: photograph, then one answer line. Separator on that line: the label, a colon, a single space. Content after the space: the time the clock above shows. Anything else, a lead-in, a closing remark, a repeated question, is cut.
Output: 9:29
